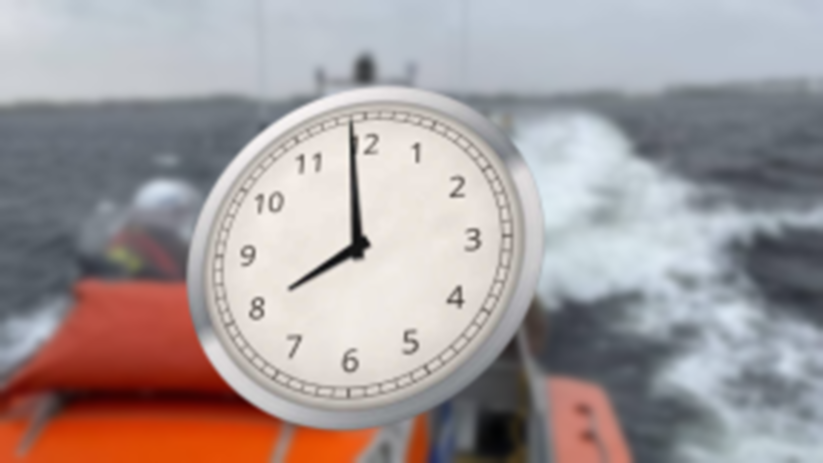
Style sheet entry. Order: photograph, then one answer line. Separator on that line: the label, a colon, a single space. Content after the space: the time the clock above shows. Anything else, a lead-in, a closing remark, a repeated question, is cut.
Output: 7:59
